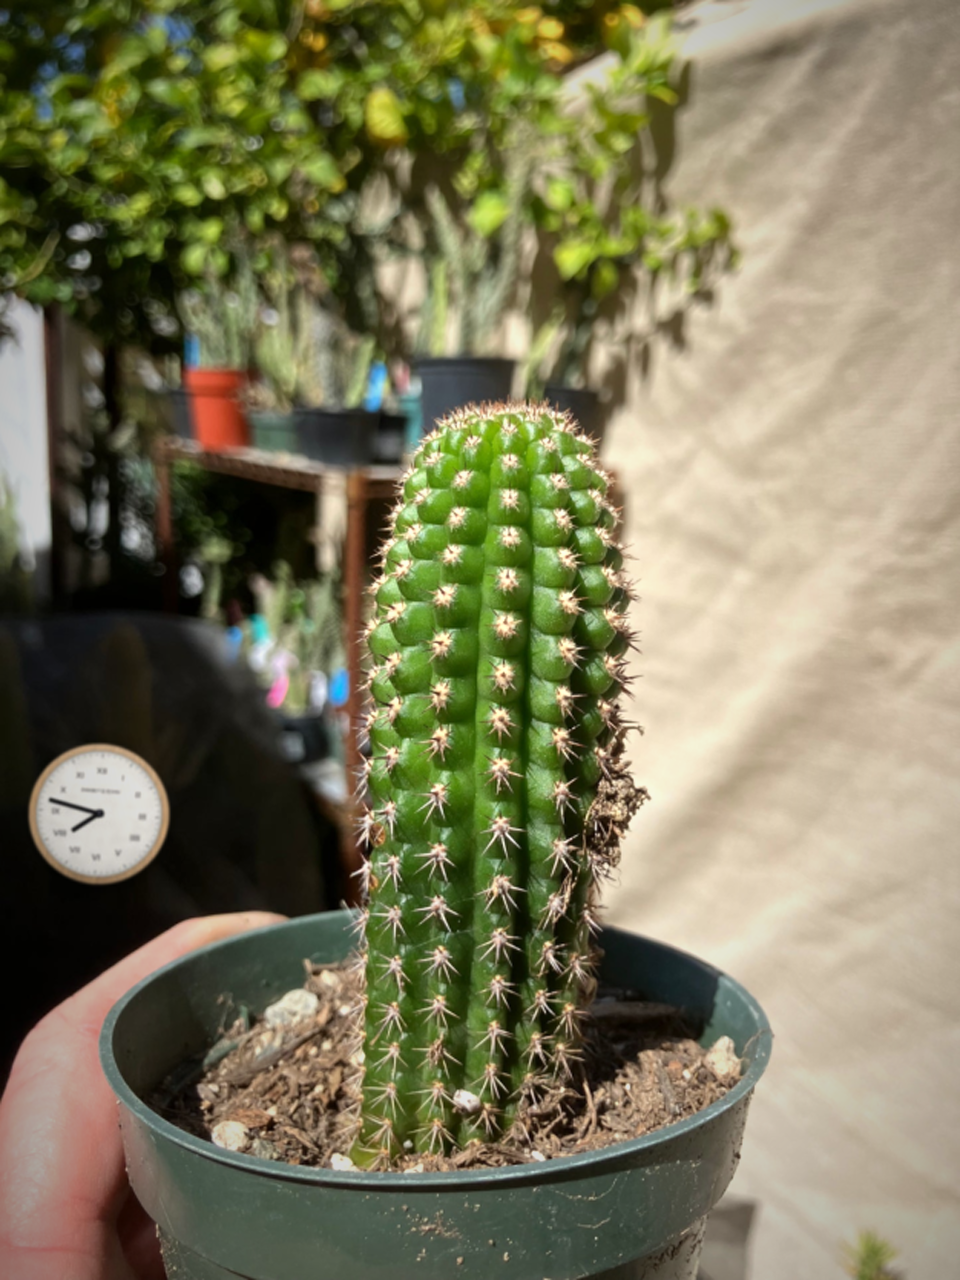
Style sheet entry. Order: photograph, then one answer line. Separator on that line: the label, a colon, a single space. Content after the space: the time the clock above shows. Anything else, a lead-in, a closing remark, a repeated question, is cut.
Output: 7:47
